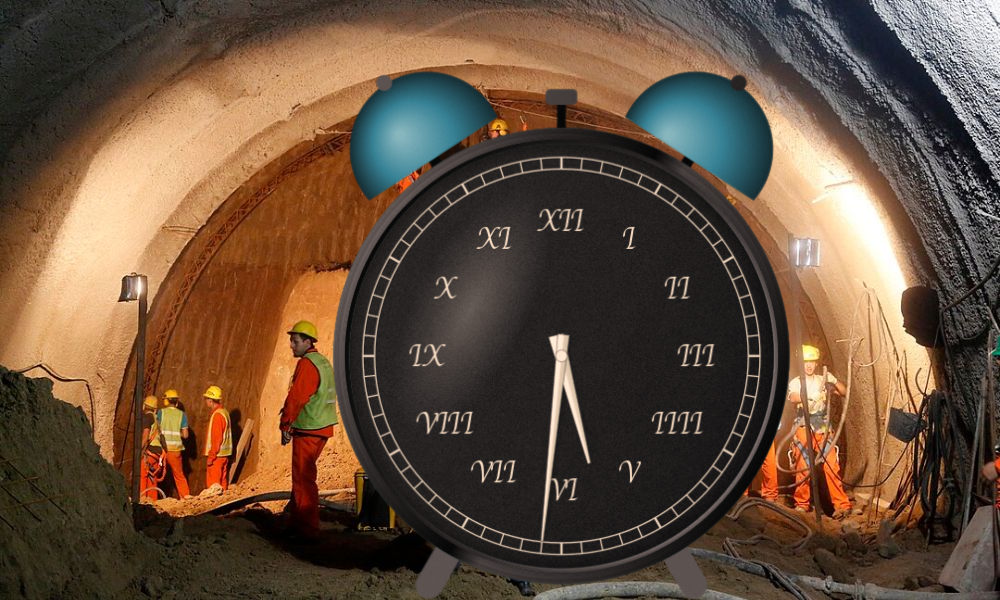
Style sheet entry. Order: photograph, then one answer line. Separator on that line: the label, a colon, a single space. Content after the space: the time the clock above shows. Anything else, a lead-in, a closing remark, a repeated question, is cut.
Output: 5:31
